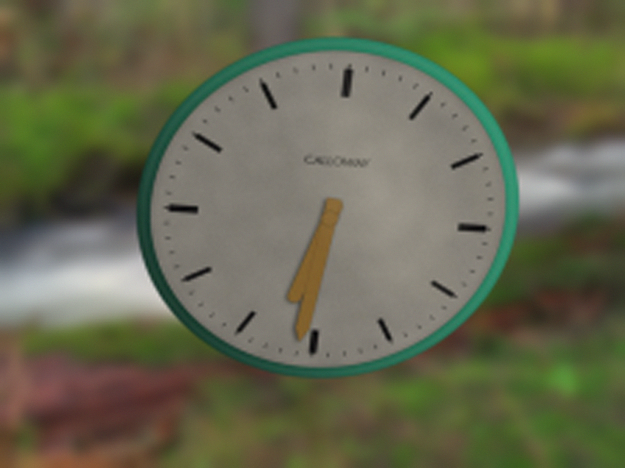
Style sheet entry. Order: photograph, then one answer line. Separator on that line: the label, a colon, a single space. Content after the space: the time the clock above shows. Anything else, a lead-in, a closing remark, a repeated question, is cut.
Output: 6:31
